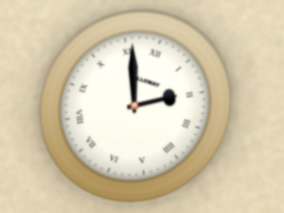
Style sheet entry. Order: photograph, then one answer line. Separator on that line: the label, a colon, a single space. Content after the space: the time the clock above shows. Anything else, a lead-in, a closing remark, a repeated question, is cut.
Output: 1:56
